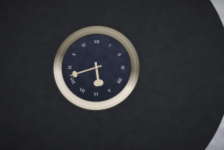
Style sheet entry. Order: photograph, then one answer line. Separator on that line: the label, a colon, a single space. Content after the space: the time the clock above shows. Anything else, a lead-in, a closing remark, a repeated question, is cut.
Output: 5:42
